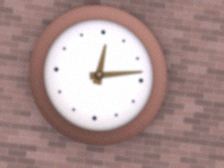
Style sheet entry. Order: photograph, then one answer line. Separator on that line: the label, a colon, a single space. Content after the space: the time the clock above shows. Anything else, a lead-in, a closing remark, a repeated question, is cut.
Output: 12:13
